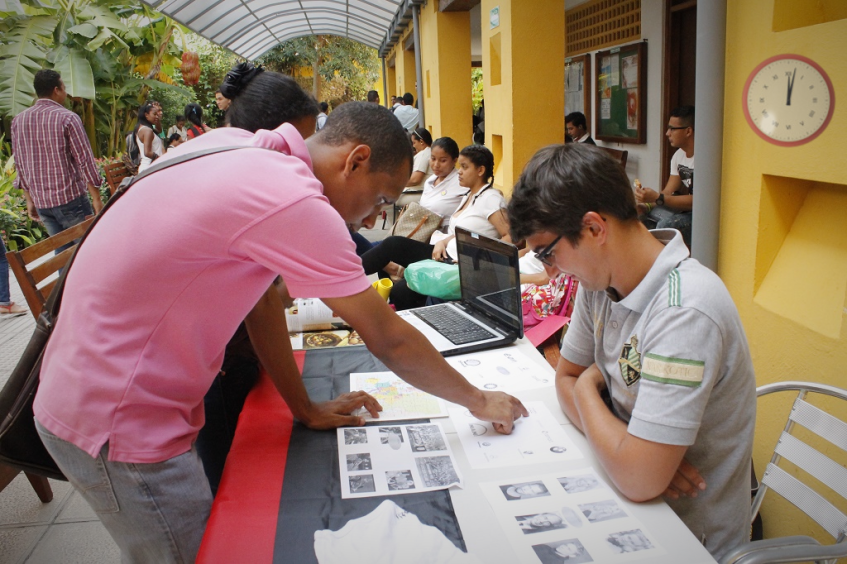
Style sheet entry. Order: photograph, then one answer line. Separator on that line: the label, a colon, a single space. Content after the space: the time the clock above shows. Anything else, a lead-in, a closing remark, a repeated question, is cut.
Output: 12:02
